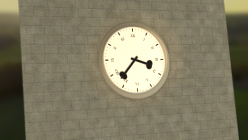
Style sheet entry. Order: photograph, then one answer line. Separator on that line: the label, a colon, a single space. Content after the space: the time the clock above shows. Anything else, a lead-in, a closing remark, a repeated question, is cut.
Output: 3:37
